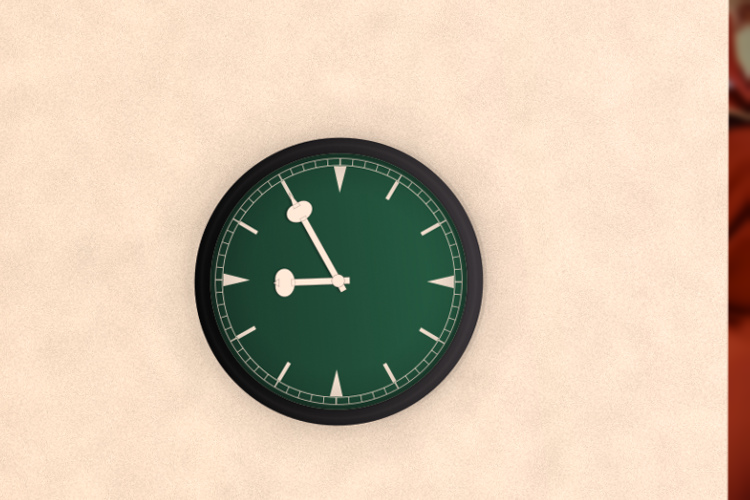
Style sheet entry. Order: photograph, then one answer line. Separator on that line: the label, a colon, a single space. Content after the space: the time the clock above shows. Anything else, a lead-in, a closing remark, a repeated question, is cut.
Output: 8:55
